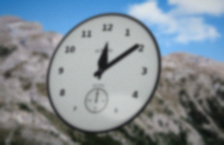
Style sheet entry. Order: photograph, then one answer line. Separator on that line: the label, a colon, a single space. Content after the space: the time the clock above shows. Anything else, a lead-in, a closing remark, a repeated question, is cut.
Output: 12:09
